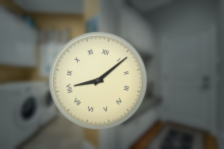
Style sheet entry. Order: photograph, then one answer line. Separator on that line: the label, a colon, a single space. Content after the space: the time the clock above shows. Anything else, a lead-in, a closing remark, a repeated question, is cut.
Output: 8:06
